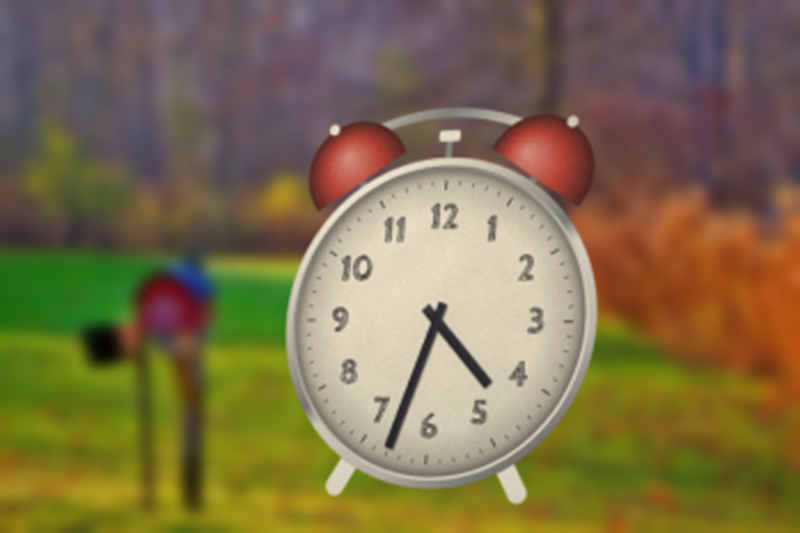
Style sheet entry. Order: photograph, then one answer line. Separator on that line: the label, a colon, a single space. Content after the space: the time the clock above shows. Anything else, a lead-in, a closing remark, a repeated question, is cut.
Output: 4:33
